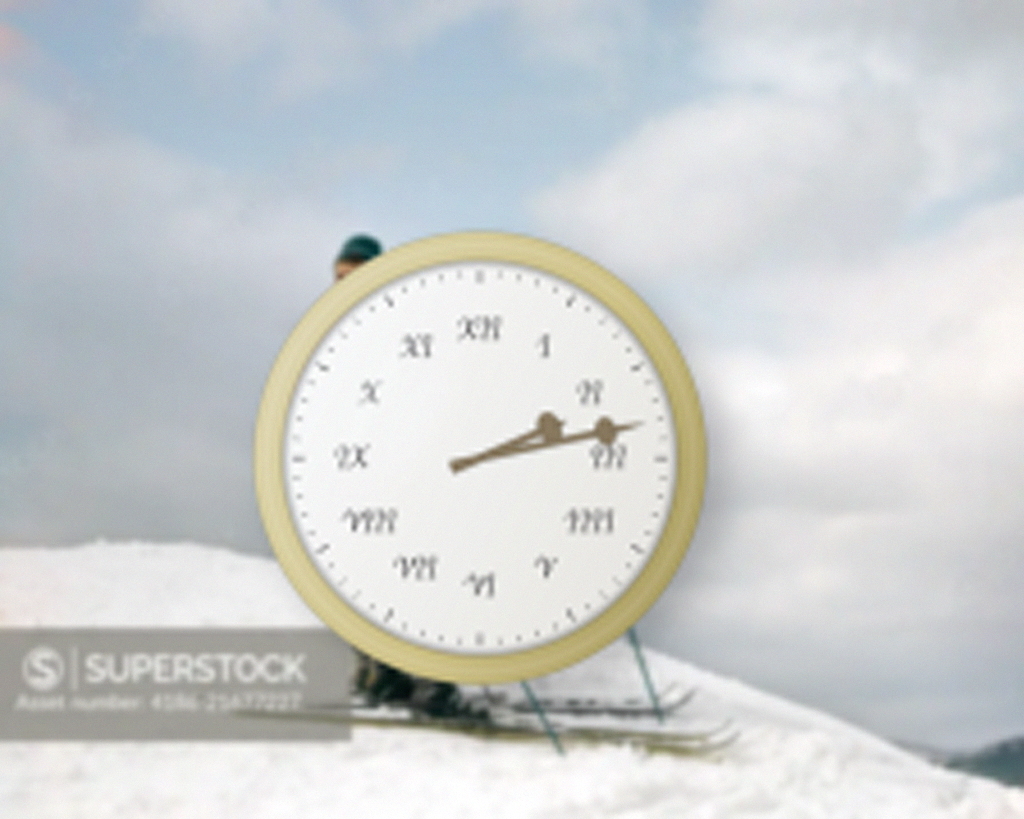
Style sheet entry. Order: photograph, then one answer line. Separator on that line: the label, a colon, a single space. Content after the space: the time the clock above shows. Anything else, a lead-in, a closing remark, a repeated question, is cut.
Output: 2:13
